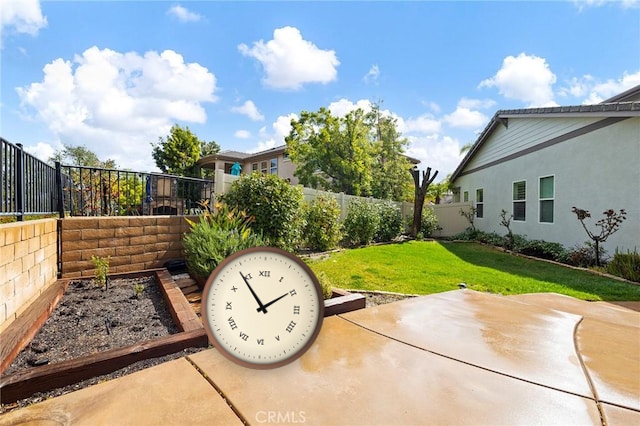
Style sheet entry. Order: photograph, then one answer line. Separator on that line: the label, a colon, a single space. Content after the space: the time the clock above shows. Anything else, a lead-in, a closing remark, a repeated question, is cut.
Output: 1:54
